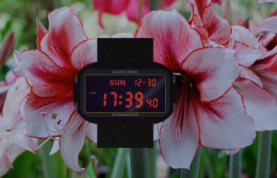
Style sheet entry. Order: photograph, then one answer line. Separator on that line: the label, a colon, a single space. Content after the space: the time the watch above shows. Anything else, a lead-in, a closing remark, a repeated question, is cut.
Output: 17:39:40
